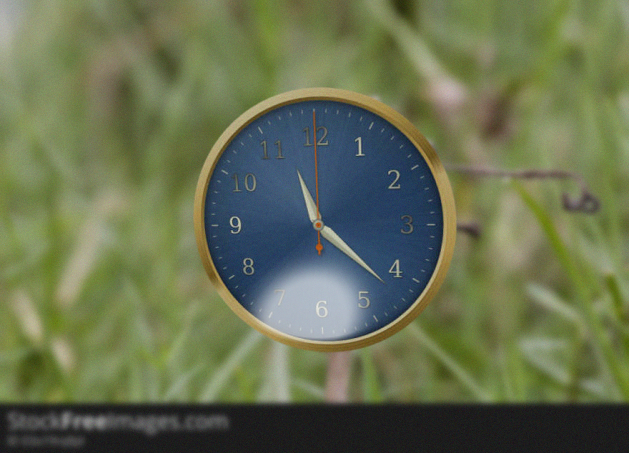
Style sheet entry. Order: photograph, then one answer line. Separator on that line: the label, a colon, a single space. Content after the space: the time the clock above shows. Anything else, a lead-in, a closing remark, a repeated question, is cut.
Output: 11:22:00
